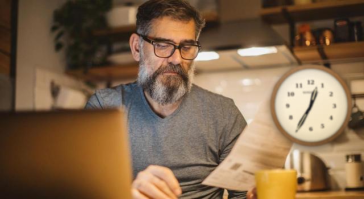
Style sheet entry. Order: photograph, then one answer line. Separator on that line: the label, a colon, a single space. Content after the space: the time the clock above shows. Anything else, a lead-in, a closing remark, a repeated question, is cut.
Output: 12:35
